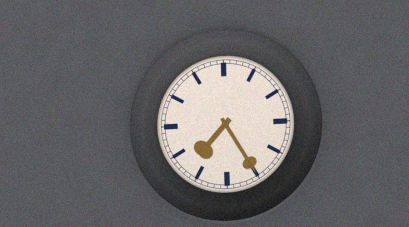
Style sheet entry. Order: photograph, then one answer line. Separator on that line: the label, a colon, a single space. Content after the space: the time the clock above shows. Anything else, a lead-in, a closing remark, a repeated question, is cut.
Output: 7:25
